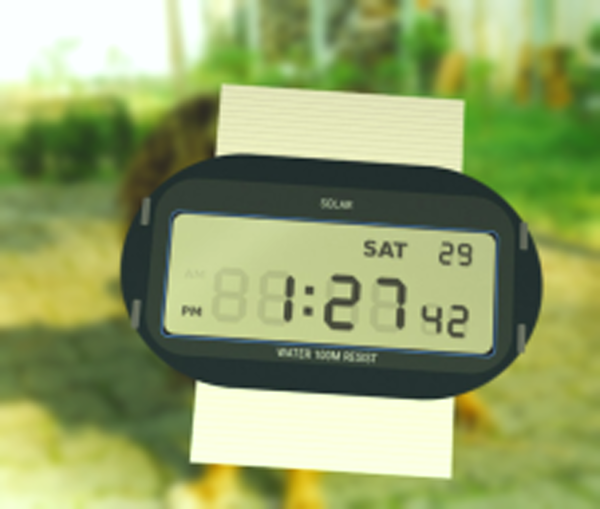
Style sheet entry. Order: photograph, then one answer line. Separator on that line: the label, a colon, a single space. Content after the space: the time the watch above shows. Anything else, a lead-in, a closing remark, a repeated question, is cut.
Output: 1:27:42
